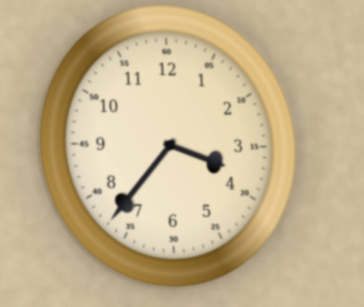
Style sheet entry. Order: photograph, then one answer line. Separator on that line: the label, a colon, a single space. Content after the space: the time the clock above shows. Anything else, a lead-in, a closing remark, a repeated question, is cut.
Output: 3:37
